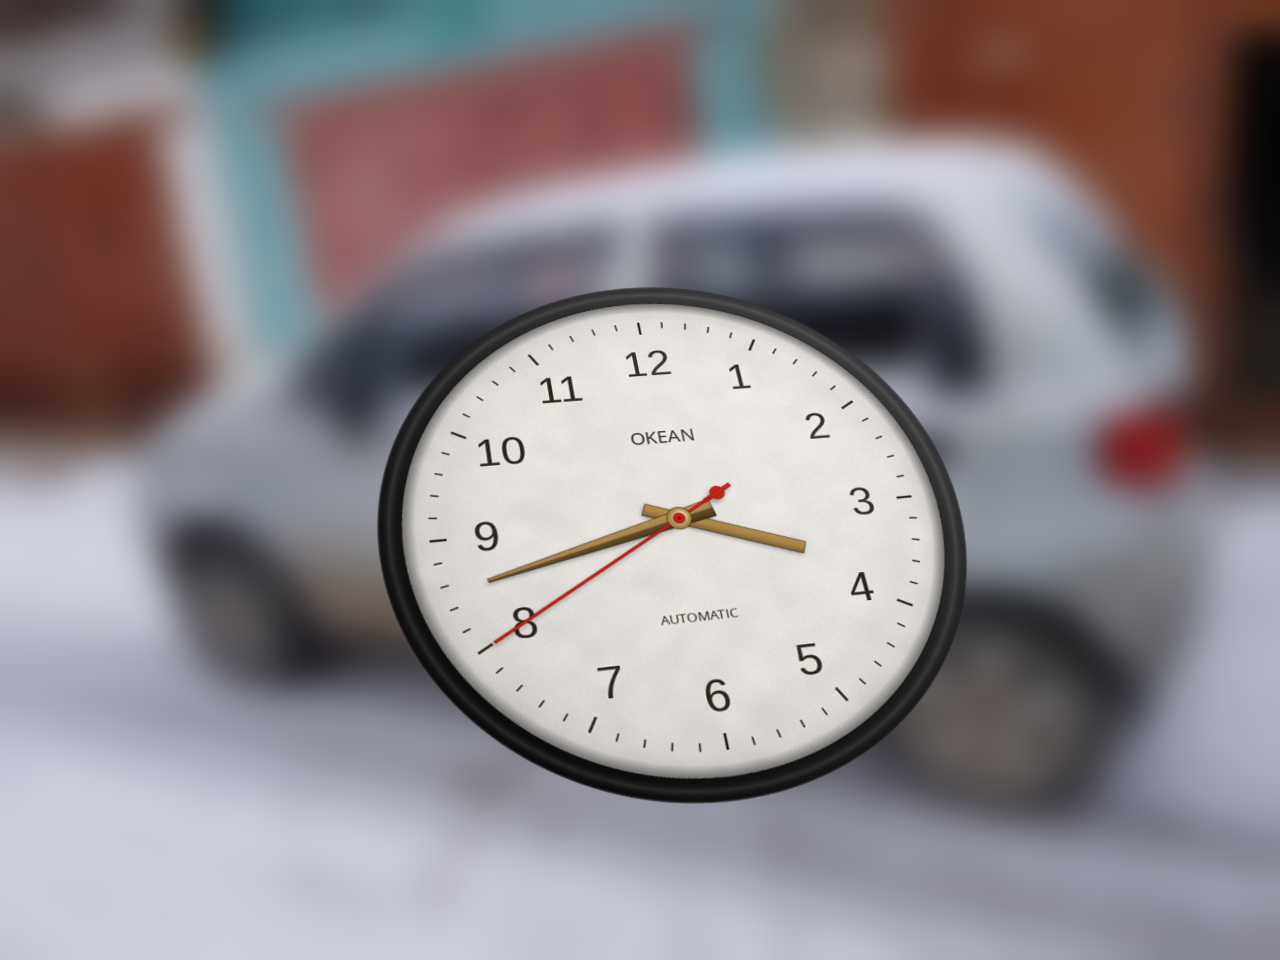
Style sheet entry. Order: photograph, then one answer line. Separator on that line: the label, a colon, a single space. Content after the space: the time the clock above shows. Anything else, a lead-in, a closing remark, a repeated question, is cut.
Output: 3:42:40
